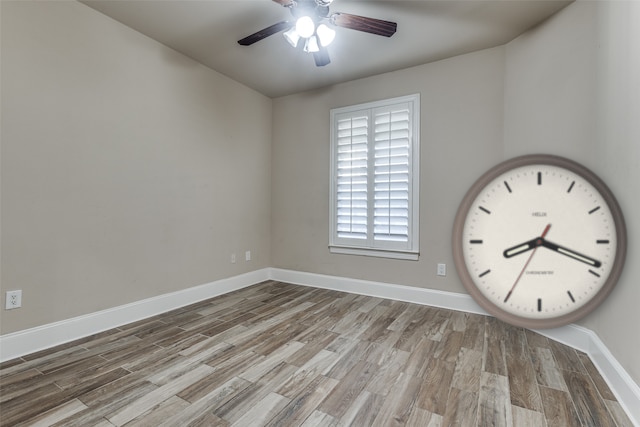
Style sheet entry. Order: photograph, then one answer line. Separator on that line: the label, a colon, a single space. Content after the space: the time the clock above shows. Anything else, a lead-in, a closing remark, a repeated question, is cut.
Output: 8:18:35
